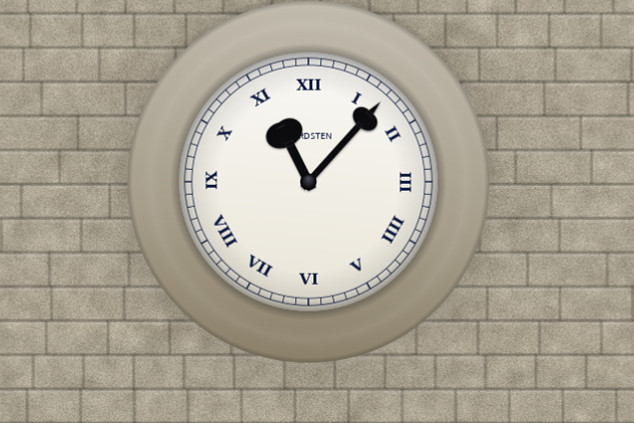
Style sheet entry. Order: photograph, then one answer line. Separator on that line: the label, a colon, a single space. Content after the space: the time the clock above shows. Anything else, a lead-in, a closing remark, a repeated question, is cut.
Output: 11:07
